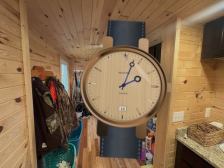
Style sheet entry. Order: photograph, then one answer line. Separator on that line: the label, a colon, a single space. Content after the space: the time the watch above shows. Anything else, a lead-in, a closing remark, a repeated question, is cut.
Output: 2:03
